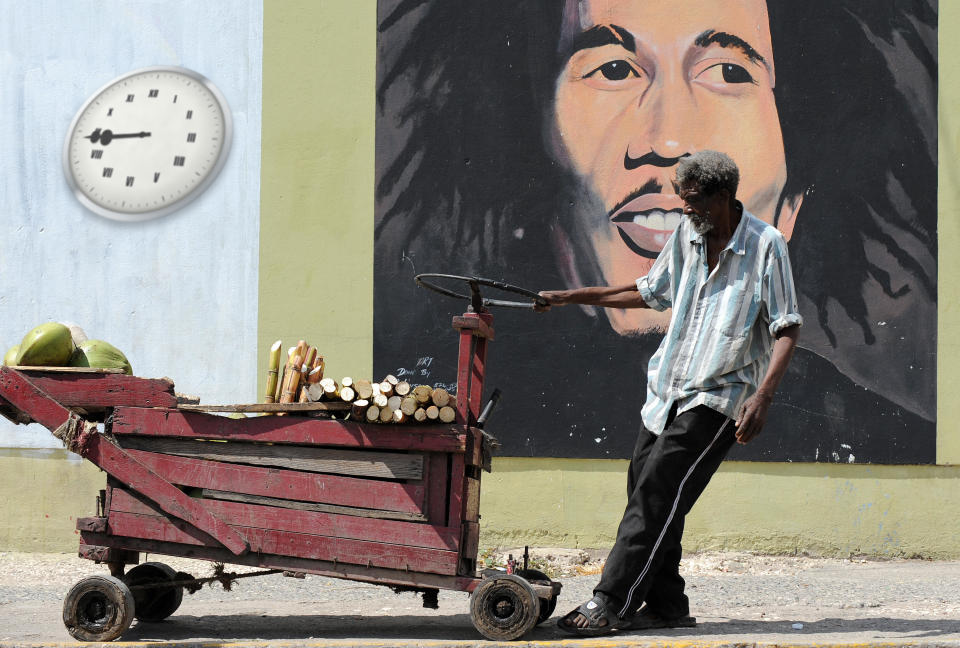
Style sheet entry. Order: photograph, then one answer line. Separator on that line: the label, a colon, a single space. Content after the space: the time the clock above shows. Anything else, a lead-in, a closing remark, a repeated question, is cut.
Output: 8:44
